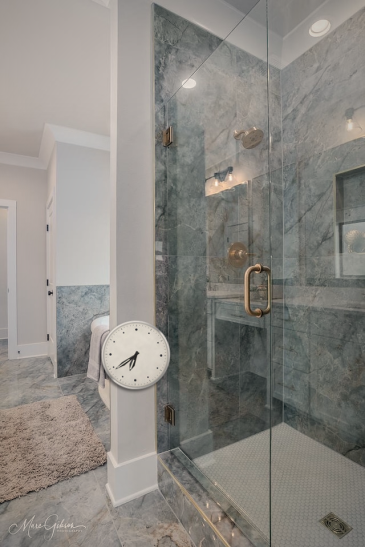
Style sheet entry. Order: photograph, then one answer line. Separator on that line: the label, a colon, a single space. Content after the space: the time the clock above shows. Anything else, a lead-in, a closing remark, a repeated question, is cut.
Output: 6:39
